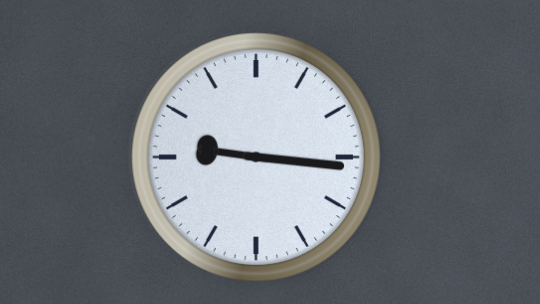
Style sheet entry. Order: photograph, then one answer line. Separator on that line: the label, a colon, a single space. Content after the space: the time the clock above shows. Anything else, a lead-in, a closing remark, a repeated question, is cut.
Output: 9:16
